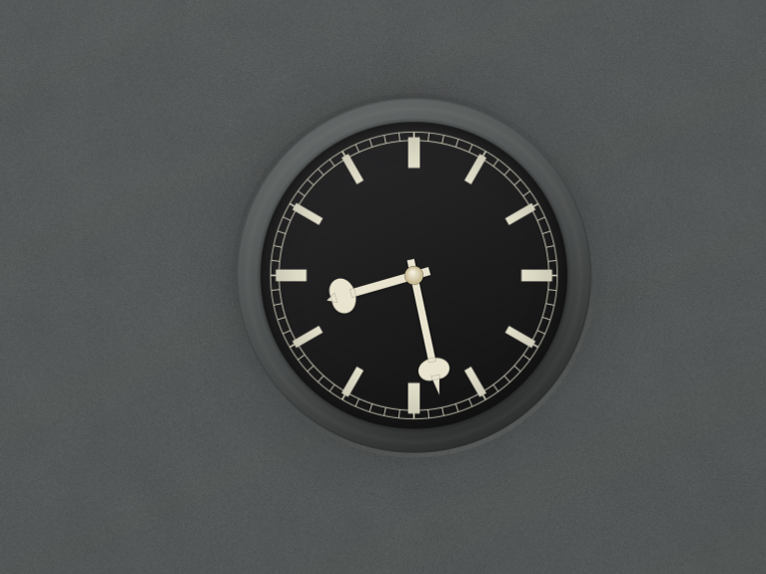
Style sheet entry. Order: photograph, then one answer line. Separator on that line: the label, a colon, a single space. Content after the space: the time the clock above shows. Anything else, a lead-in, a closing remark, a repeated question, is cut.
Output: 8:28
